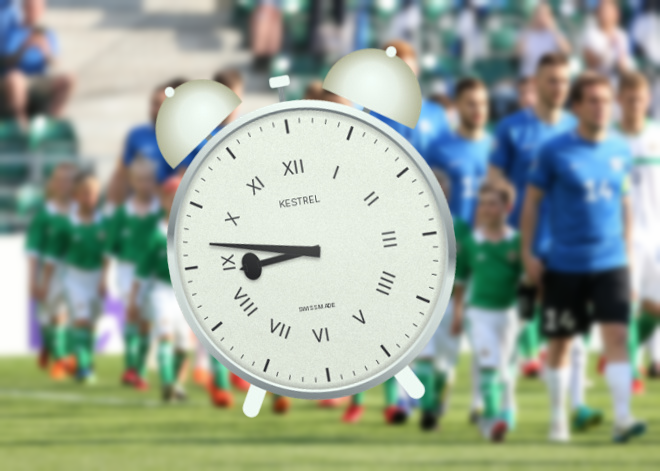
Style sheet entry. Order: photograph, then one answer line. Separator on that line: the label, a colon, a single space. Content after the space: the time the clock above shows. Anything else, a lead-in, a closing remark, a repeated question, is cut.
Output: 8:47
